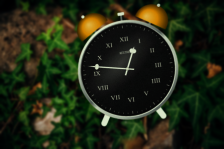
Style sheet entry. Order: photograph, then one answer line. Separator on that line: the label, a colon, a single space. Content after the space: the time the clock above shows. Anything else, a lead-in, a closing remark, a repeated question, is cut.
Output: 12:47
